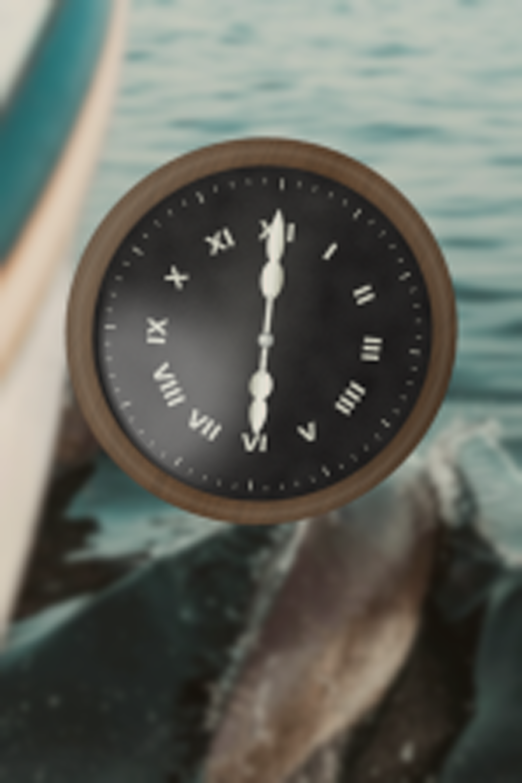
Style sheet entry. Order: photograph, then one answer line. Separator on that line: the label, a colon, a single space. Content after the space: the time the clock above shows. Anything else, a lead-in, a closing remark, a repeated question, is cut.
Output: 6:00
